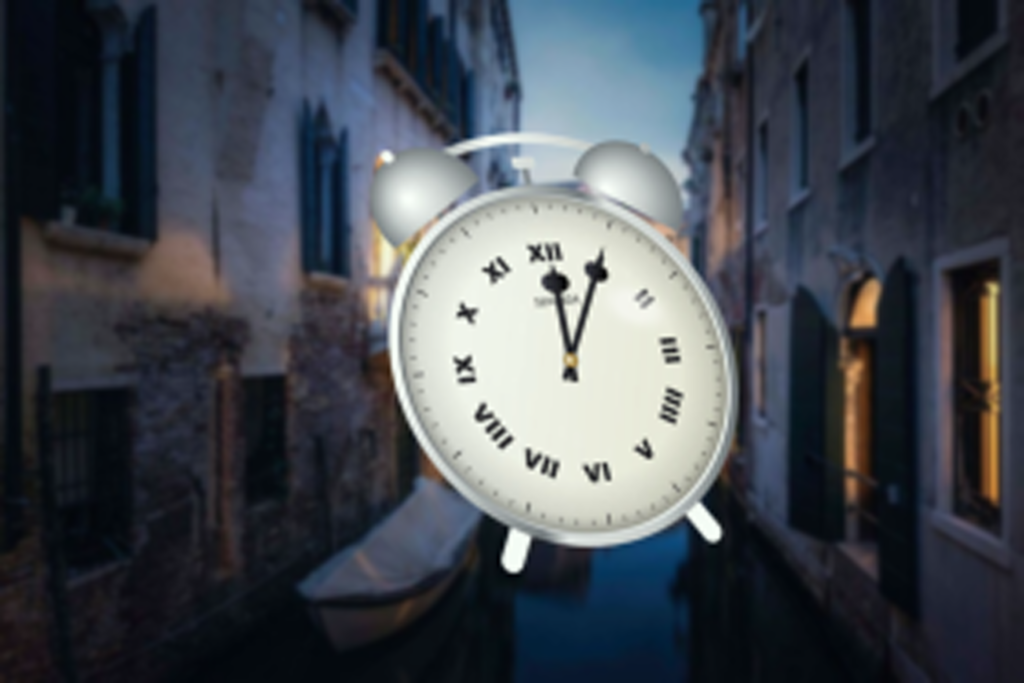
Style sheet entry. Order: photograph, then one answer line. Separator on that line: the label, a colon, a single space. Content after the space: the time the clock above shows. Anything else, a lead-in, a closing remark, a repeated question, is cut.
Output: 12:05
